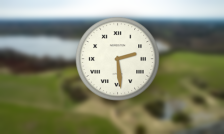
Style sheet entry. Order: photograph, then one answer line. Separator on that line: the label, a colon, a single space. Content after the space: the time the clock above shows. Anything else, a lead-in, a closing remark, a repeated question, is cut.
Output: 2:29
